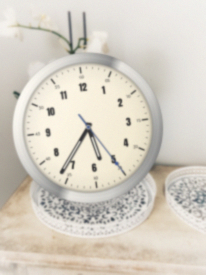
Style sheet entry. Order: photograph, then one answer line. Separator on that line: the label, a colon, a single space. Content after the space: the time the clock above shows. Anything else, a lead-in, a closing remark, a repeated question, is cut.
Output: 5:36:25
